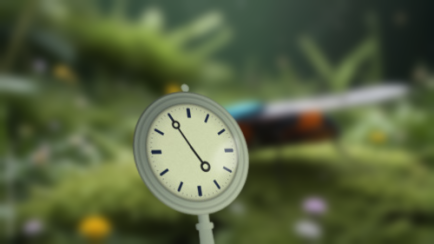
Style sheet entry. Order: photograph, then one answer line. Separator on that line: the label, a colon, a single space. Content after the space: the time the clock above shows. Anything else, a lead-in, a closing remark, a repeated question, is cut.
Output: 4:55
